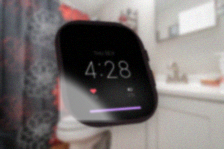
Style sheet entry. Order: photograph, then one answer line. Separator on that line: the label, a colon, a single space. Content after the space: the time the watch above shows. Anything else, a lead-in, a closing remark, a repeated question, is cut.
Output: 4:28
